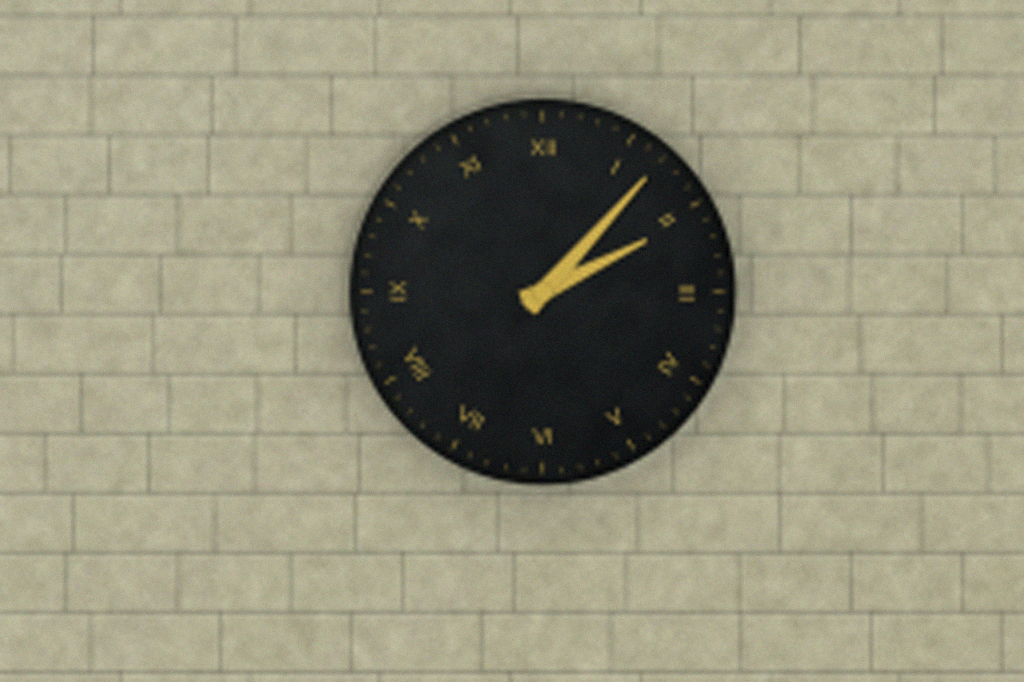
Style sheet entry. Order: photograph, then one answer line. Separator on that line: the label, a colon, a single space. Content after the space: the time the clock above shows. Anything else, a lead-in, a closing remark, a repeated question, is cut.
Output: 2:07
